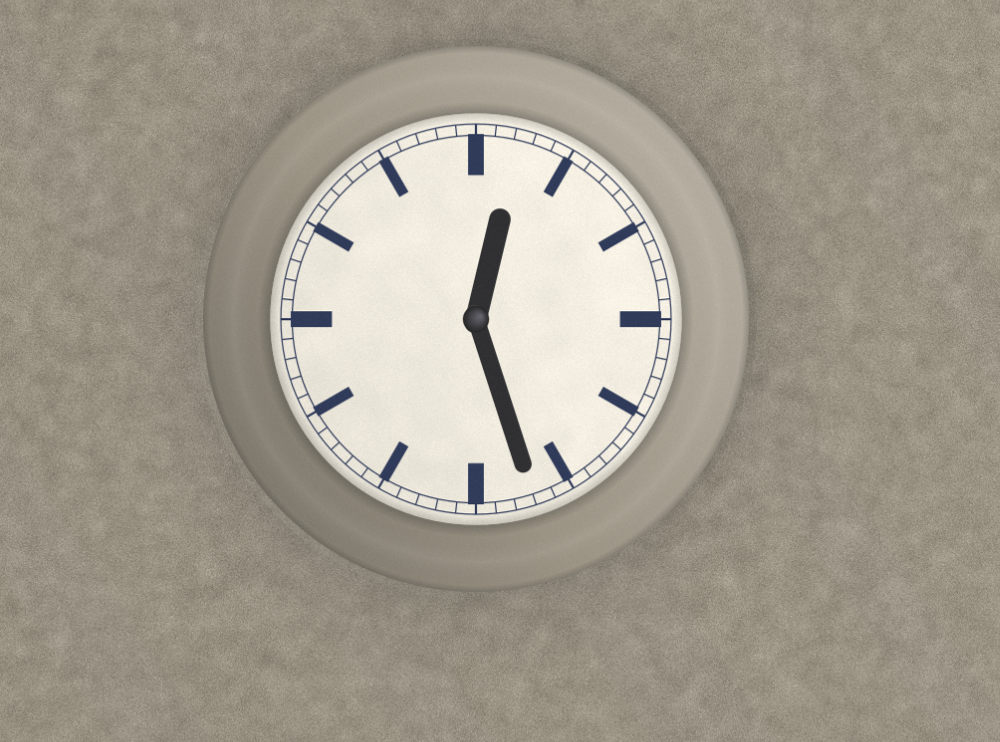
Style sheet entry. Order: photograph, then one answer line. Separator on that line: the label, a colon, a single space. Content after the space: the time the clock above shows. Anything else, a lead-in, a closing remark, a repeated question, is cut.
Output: 12:27
